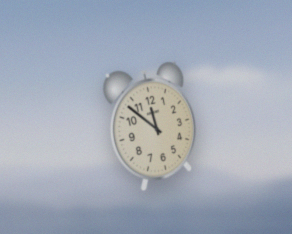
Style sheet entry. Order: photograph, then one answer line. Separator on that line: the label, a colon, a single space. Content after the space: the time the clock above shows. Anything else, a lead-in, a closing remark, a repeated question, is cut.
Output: 11:53
